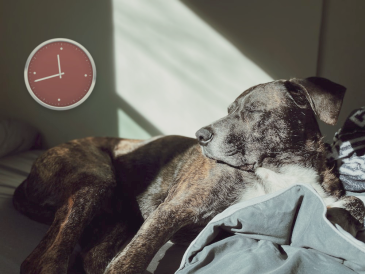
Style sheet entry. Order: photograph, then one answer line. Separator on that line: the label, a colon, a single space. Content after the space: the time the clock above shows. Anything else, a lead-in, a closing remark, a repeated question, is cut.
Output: 11:42
